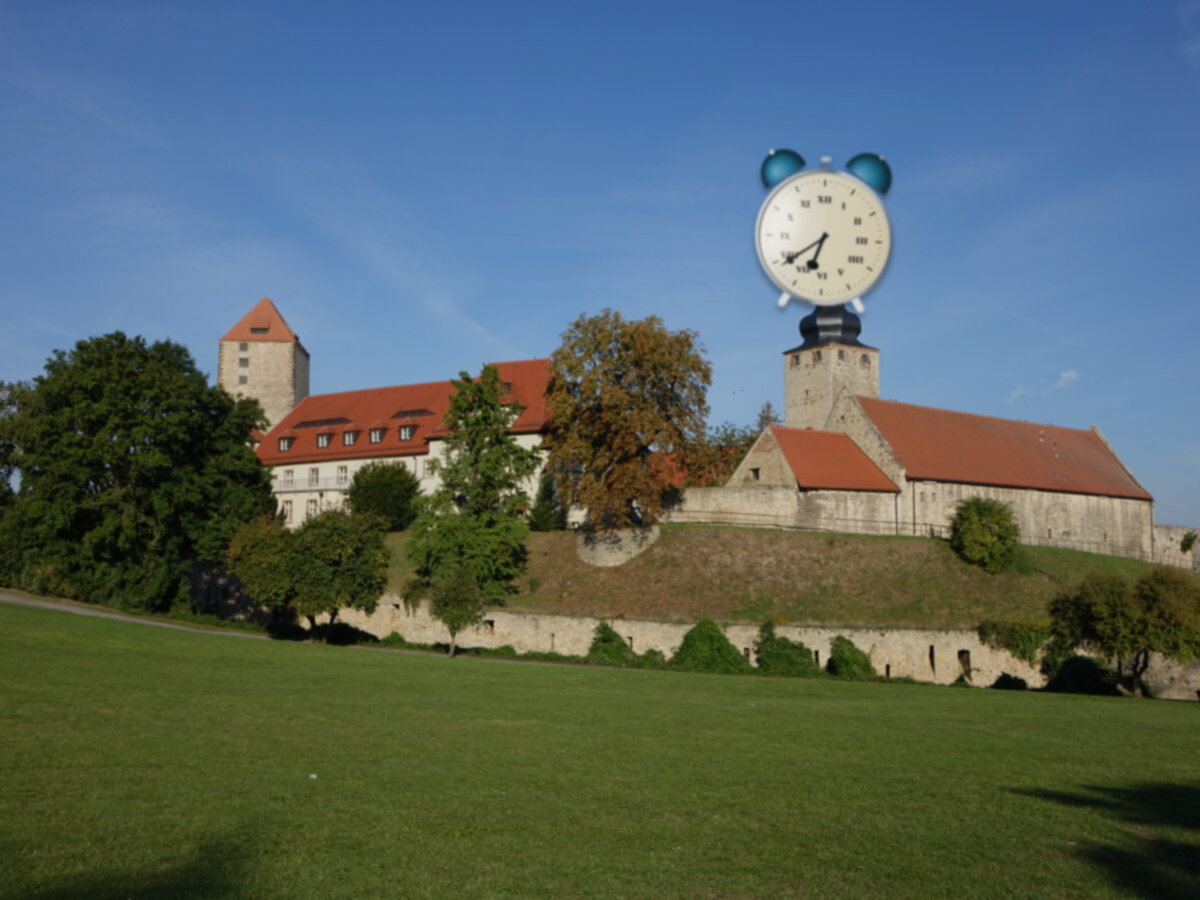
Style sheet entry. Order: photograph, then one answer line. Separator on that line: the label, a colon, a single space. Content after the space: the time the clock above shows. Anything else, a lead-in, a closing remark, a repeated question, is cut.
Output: 6:39
